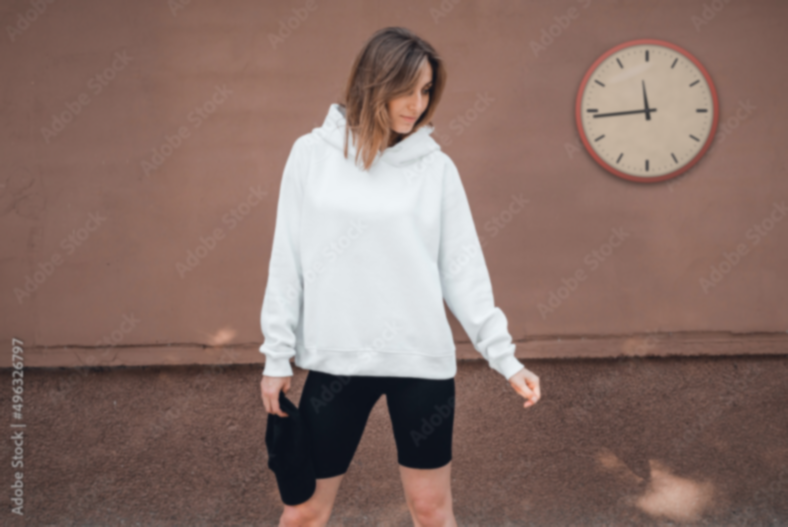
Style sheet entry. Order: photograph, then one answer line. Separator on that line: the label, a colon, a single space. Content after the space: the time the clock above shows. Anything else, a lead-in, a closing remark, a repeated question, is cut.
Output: 11:44
